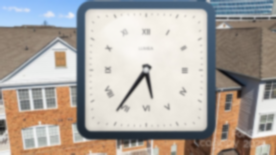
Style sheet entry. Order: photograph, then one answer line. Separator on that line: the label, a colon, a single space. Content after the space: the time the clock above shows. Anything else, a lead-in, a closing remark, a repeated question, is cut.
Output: 5:36
